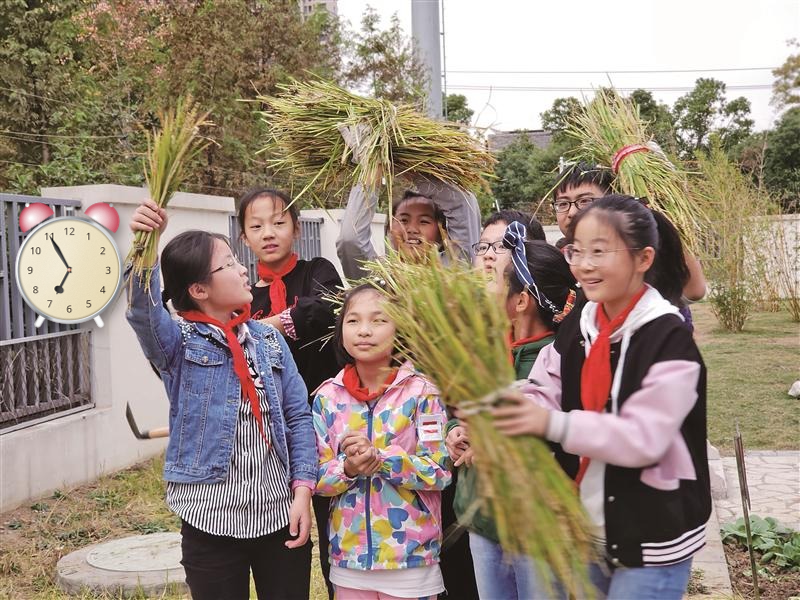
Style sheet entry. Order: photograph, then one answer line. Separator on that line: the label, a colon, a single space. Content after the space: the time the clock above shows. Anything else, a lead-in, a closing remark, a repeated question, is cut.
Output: 6:55
